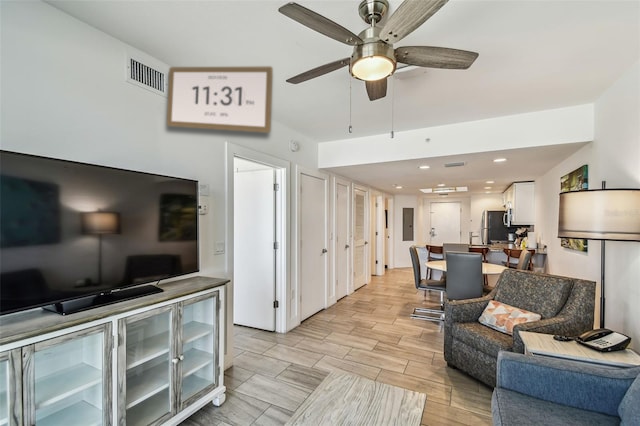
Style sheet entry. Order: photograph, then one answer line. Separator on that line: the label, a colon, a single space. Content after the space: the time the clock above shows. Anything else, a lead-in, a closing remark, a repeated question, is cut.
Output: 11:31
